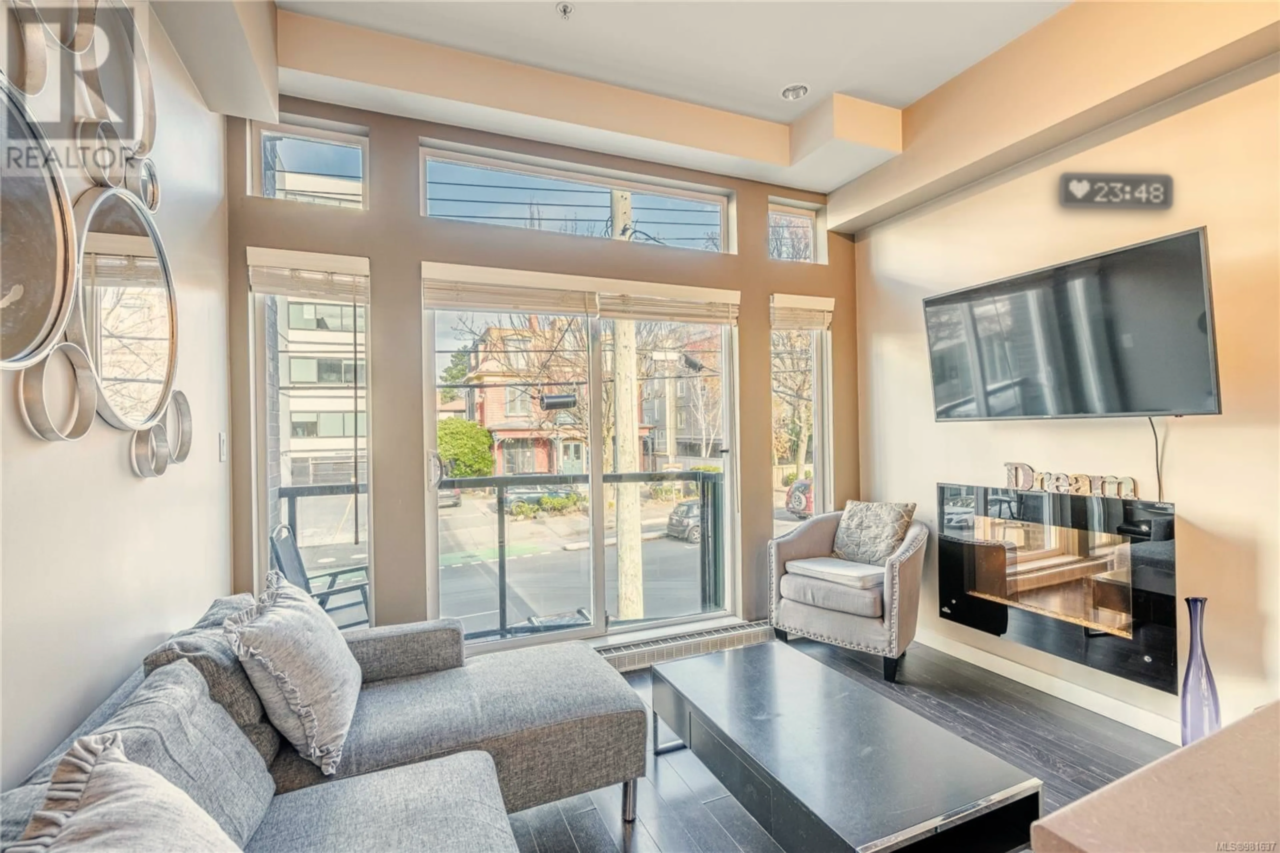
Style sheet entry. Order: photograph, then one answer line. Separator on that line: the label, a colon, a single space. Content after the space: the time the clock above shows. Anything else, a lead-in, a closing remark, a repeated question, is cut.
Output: 23:48
